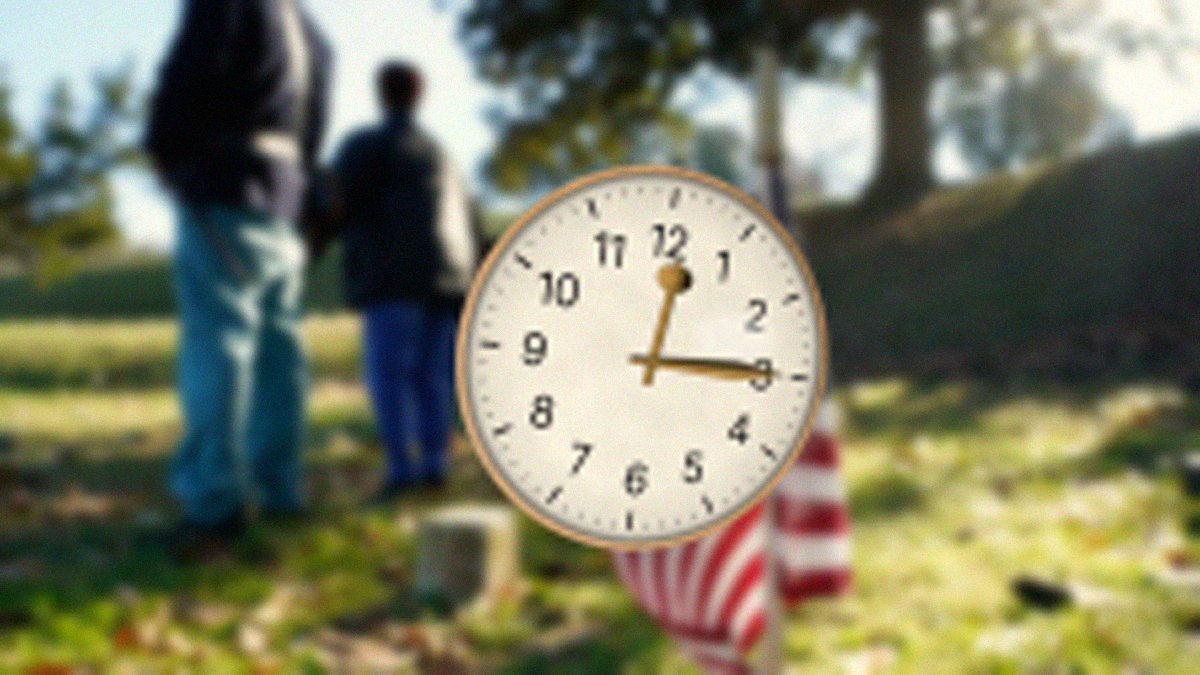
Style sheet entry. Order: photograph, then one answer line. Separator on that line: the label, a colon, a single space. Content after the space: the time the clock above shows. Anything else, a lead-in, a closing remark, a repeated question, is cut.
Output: 12:15
